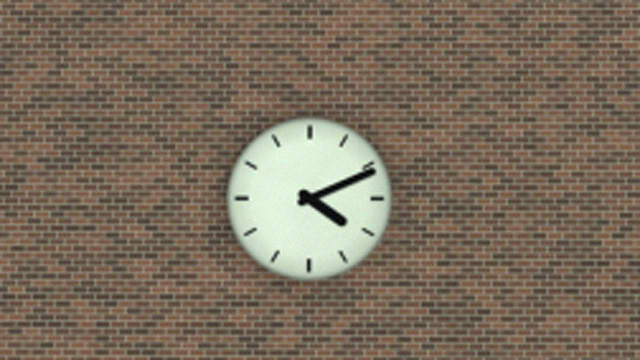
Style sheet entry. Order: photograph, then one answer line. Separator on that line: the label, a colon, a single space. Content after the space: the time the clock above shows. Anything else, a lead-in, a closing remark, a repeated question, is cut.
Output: 4:11
